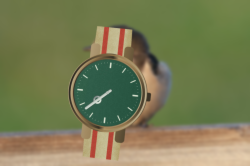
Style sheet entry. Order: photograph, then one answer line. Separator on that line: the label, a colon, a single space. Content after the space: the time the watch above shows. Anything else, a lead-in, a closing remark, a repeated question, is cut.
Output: 7:38
